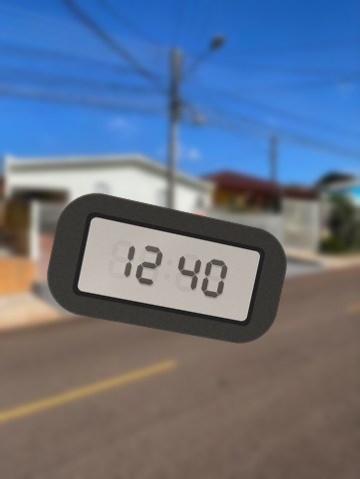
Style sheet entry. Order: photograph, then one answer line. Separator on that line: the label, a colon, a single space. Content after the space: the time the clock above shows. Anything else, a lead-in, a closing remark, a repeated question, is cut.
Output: 12:40
